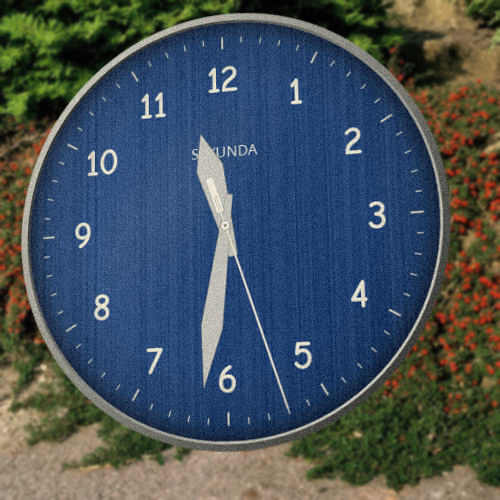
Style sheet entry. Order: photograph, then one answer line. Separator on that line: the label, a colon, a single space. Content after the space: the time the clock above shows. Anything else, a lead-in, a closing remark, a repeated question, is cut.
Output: 11:31:27
